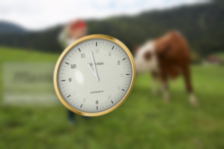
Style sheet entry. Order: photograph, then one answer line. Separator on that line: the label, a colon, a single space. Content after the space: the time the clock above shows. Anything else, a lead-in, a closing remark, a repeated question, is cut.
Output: 10:58
